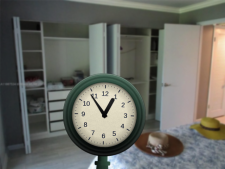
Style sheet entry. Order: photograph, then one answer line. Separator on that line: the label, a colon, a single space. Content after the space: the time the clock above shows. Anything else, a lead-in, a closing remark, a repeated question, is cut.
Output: 12:54
